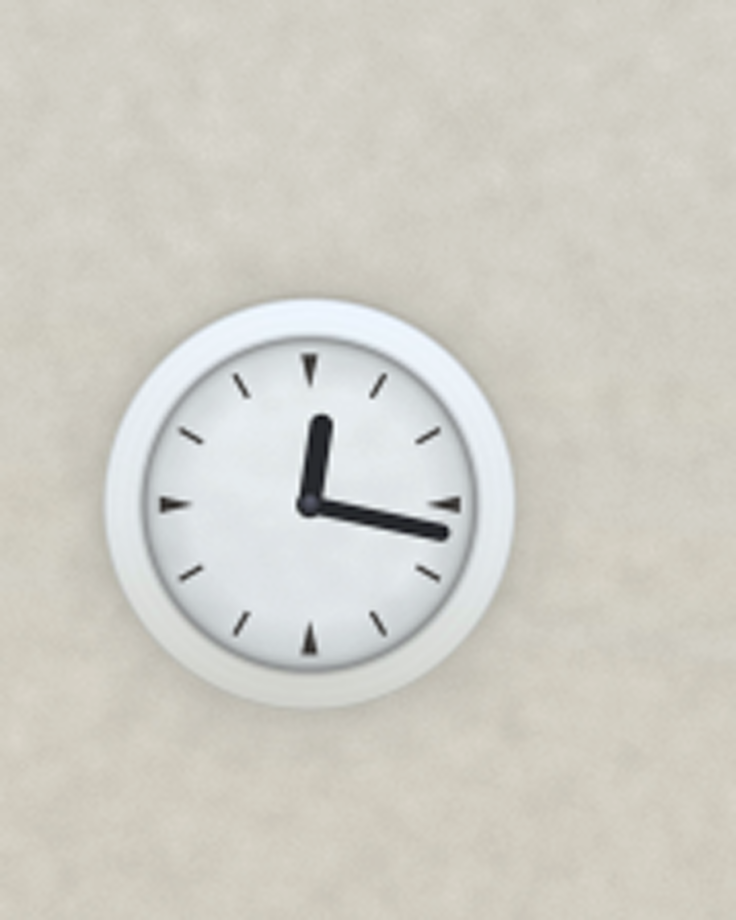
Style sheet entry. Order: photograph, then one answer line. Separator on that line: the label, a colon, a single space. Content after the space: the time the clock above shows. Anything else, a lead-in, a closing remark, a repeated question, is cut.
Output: 12:17
